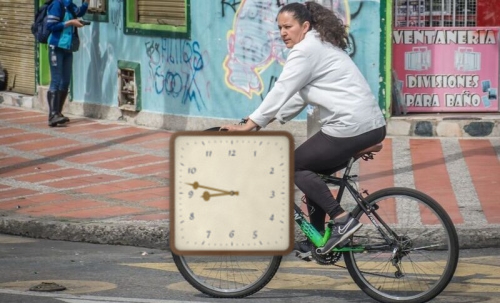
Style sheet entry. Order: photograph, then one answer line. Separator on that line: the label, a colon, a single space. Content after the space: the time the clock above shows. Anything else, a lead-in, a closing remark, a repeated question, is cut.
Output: 8:47
